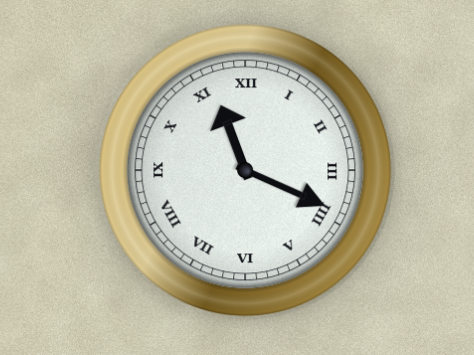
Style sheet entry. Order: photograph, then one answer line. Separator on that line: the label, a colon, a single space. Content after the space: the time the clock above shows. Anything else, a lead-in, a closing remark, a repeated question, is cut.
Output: 11:19
